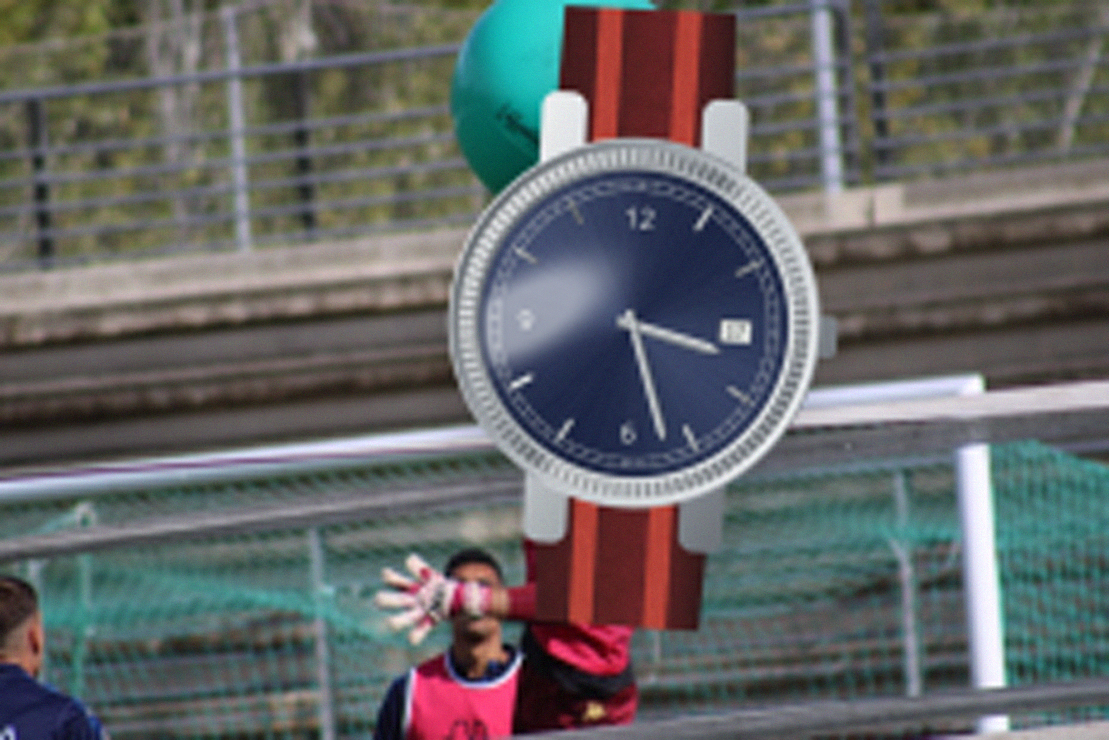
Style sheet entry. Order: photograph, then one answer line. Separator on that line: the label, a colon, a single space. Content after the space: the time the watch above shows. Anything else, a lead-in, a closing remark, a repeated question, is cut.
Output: 3:27
